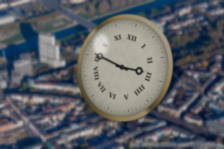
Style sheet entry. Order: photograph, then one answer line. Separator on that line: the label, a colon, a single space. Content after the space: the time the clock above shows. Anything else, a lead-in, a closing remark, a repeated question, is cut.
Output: 2:46
